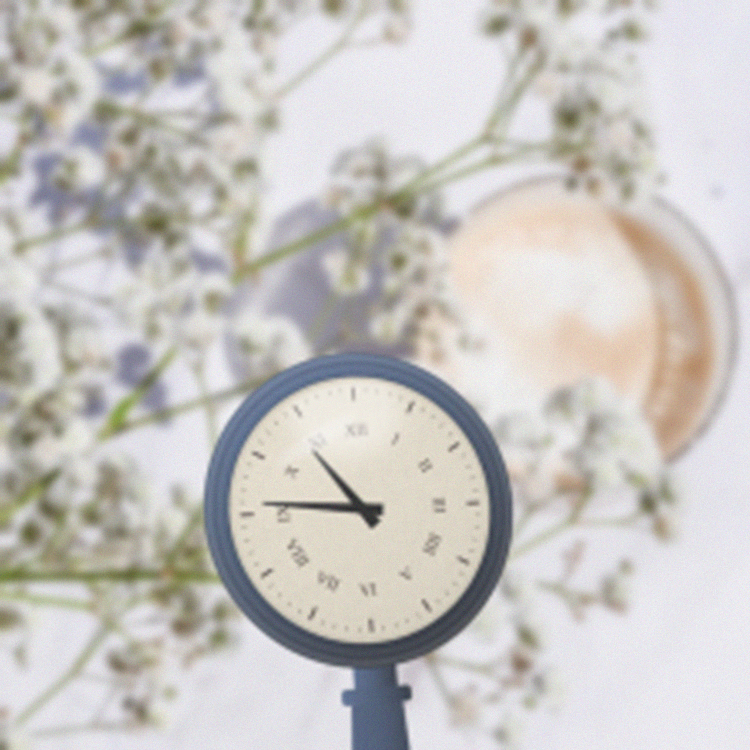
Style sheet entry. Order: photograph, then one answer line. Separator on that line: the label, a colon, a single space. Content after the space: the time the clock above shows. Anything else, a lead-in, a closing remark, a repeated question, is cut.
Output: 10:46
